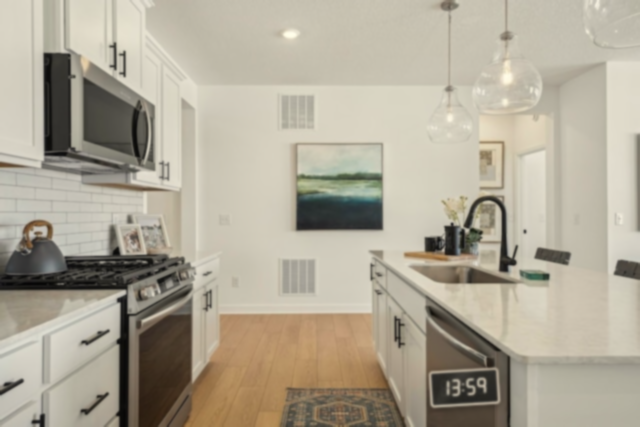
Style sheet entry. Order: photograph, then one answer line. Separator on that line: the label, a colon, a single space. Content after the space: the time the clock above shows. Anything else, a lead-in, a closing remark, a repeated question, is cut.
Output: 13:59
